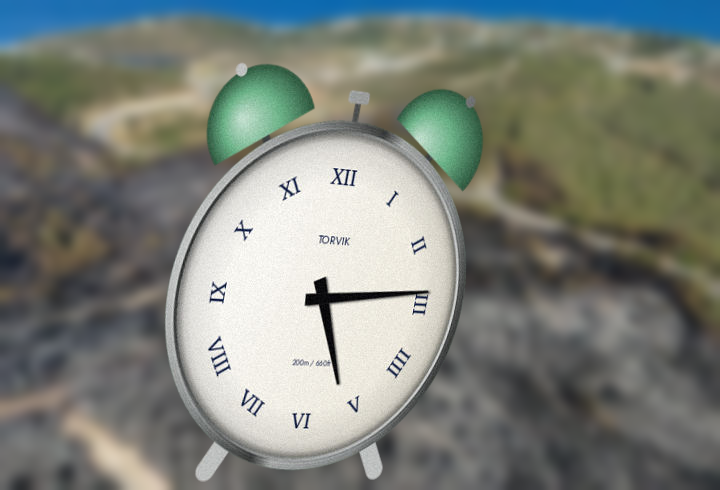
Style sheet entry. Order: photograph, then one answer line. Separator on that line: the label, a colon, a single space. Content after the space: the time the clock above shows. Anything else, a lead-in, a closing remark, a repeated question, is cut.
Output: 5:14
